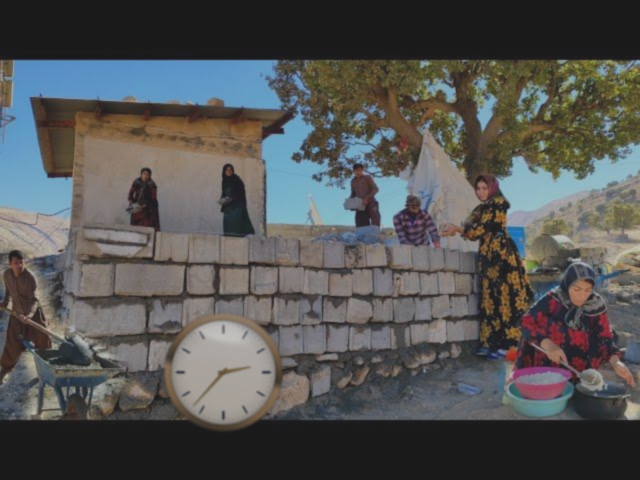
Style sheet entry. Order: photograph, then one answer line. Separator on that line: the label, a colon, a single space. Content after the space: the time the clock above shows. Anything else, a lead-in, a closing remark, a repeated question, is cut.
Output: 2:37
